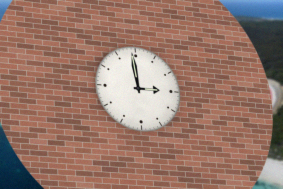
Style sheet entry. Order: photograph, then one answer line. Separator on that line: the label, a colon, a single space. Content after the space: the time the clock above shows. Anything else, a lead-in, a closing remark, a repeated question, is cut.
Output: 2:59
